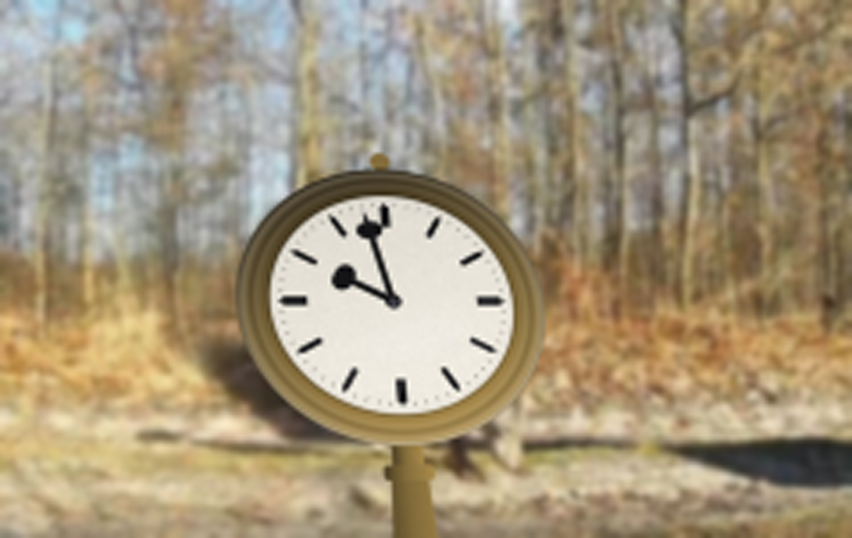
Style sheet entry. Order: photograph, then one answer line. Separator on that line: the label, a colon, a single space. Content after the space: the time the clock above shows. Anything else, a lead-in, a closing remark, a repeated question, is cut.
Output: 9:58
